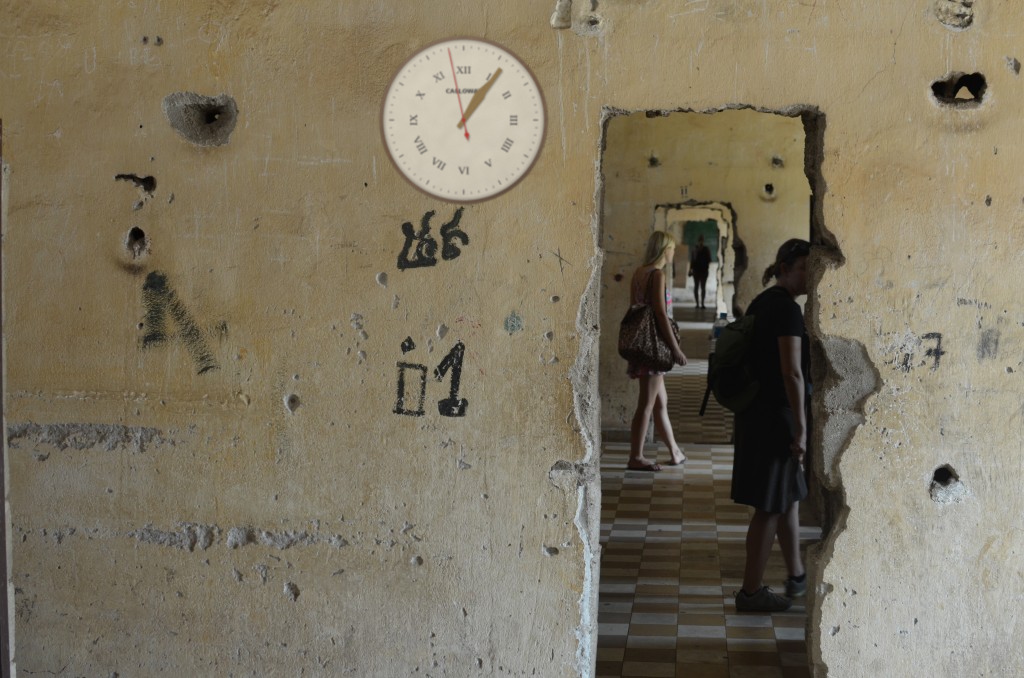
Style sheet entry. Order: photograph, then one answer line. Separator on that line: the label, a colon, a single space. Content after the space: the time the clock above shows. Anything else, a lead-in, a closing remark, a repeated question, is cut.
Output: 1:05:58
